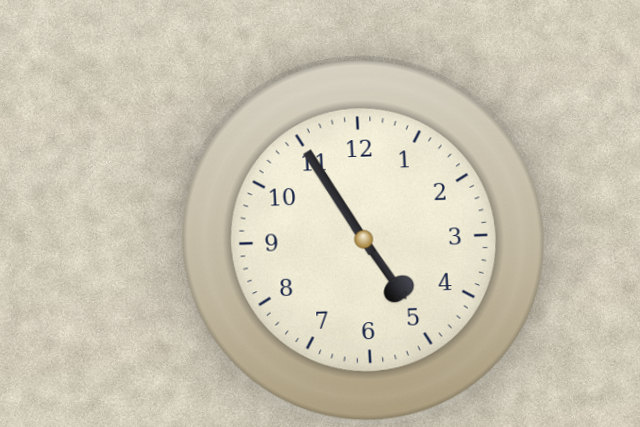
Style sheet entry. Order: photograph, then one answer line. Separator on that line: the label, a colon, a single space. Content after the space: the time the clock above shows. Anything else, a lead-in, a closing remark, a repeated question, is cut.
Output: 4:55
